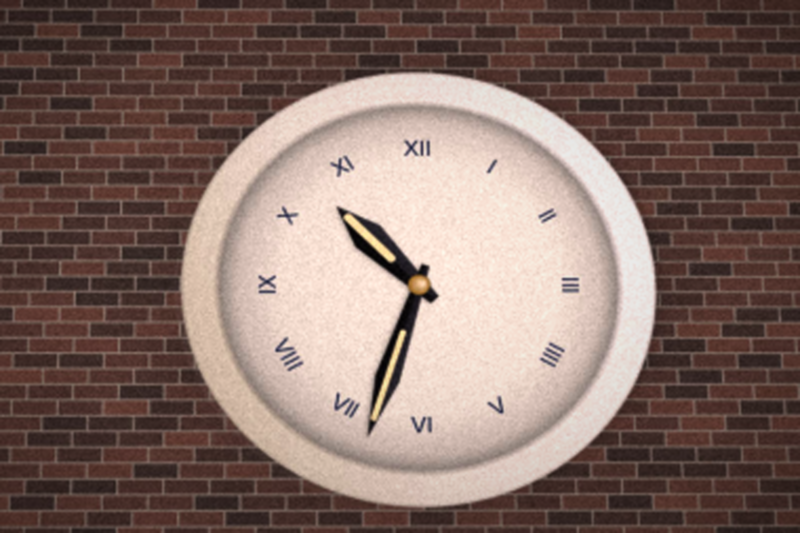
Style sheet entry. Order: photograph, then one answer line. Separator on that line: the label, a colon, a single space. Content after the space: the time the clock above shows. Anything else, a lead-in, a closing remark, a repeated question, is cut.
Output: 10:33
